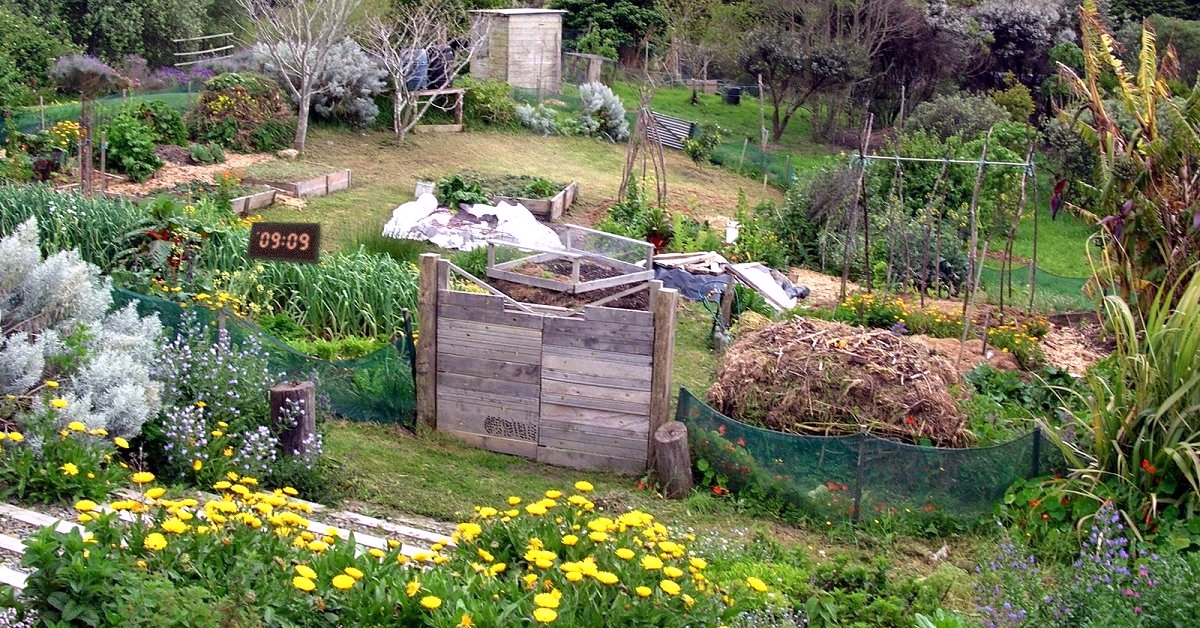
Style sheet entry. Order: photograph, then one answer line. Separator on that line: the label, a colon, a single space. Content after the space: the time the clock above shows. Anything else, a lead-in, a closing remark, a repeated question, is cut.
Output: 9:09
